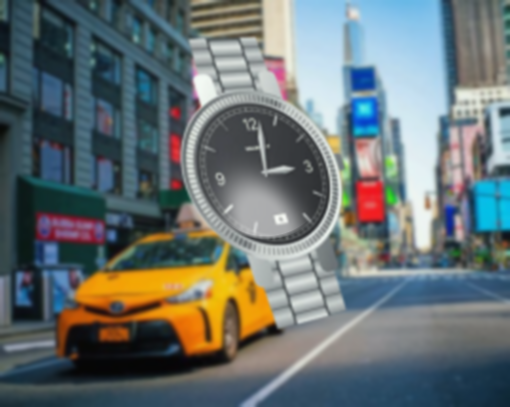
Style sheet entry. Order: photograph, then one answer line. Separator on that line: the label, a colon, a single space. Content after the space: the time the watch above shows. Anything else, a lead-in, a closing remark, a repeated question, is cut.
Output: 3:02
